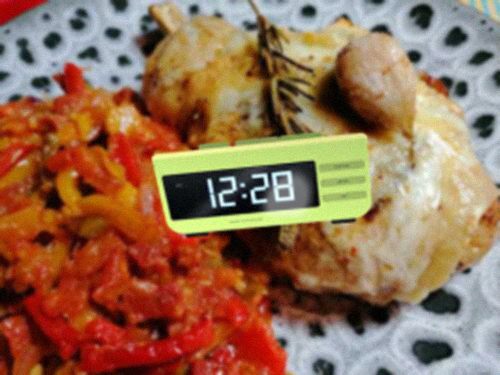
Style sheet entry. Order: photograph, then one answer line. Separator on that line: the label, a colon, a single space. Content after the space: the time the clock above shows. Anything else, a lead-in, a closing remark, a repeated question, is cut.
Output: 12:28
